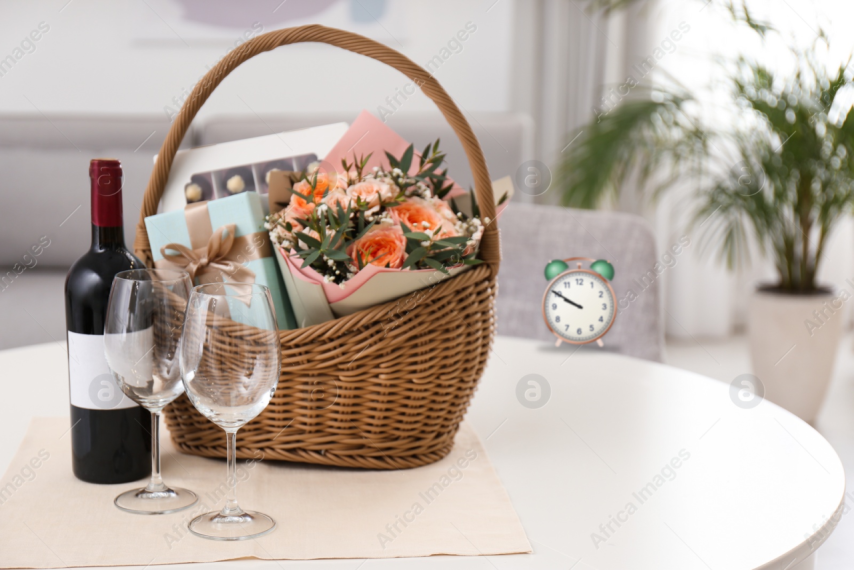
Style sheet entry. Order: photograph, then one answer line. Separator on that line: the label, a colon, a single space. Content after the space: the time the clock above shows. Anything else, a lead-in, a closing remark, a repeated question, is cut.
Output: 9:50
